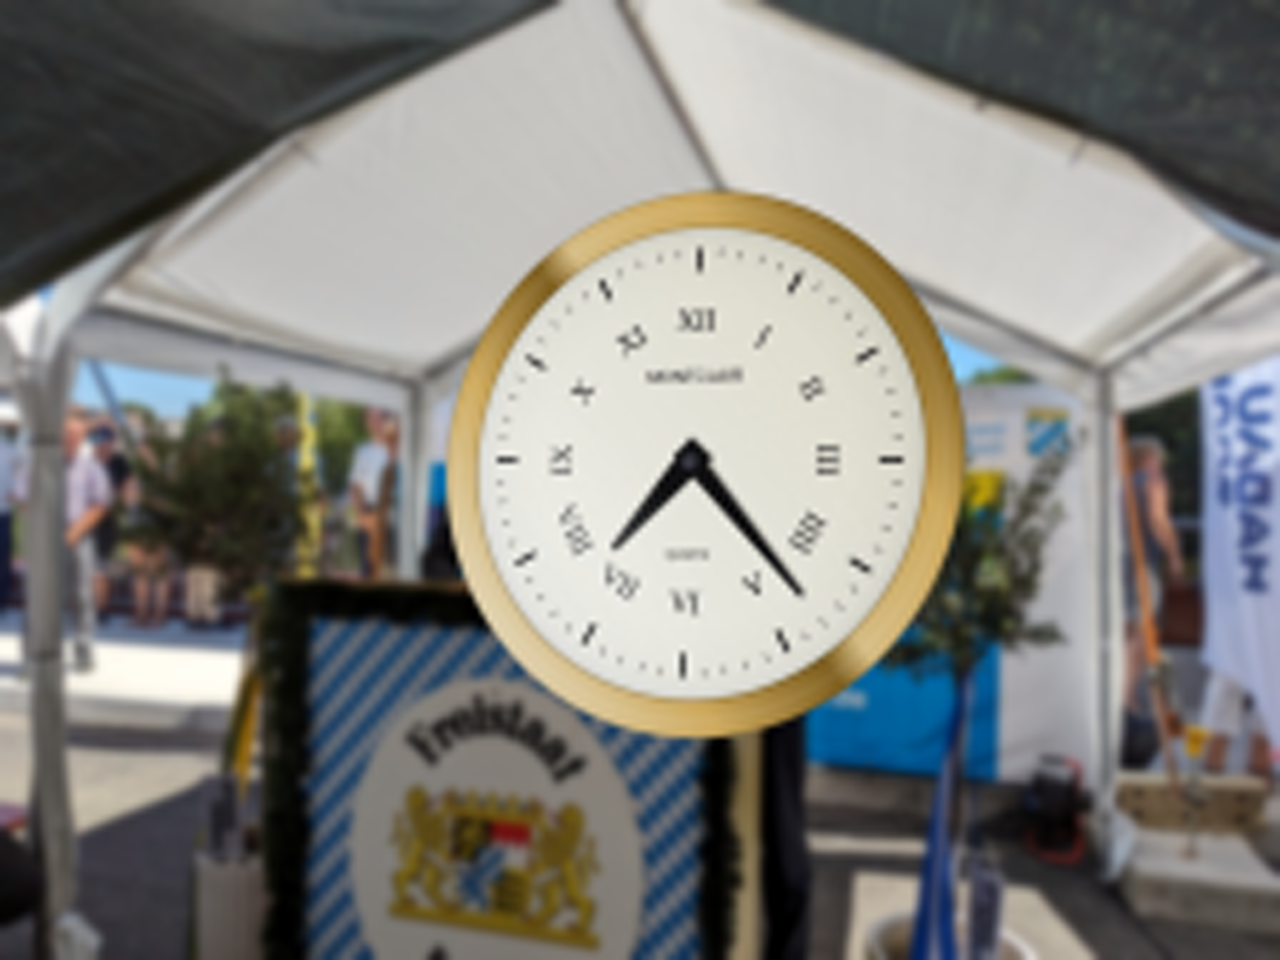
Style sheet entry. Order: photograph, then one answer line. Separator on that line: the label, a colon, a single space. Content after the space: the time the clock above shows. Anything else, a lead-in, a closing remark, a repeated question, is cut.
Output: 7:23
